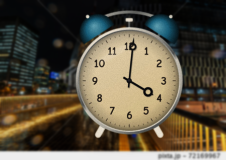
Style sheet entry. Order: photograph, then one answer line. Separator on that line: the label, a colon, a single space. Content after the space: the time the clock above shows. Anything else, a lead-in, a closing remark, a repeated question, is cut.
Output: 4:01
